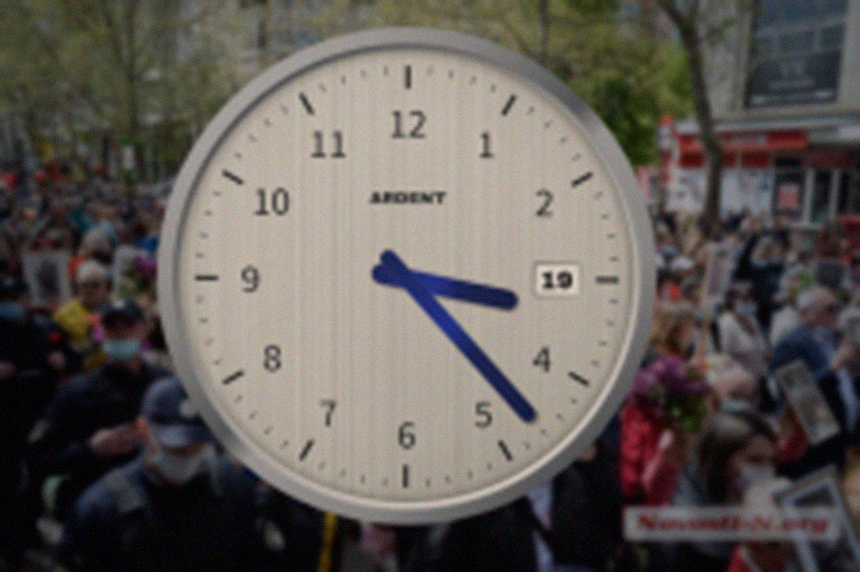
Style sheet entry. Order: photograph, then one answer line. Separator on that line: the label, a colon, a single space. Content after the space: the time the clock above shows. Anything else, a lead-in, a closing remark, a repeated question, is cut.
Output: 3:23
